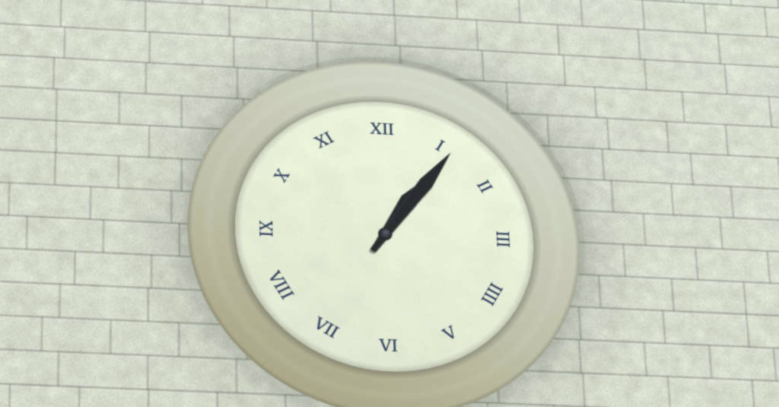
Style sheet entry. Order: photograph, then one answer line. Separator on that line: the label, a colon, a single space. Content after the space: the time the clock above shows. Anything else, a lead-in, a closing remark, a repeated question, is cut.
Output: 1:06
